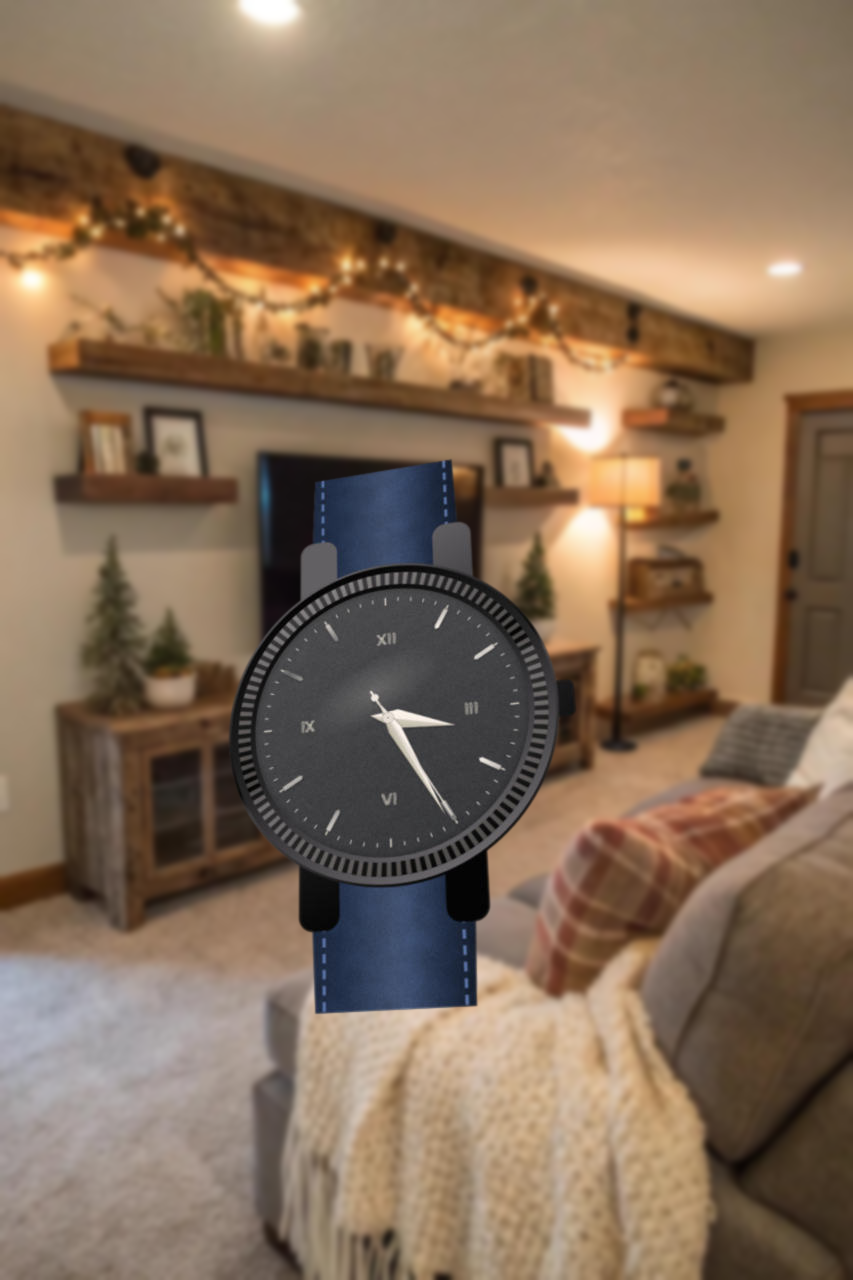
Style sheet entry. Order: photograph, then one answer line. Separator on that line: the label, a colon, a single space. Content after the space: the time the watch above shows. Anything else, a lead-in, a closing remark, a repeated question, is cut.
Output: 3:25:25
